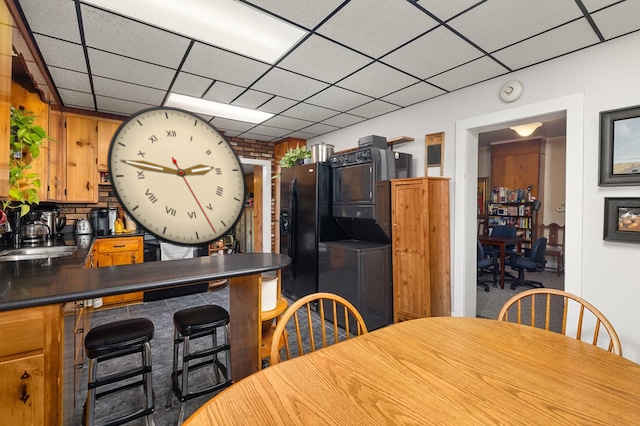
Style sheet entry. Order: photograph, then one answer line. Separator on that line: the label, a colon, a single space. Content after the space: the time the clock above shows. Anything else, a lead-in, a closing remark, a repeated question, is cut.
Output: 2:47:27
